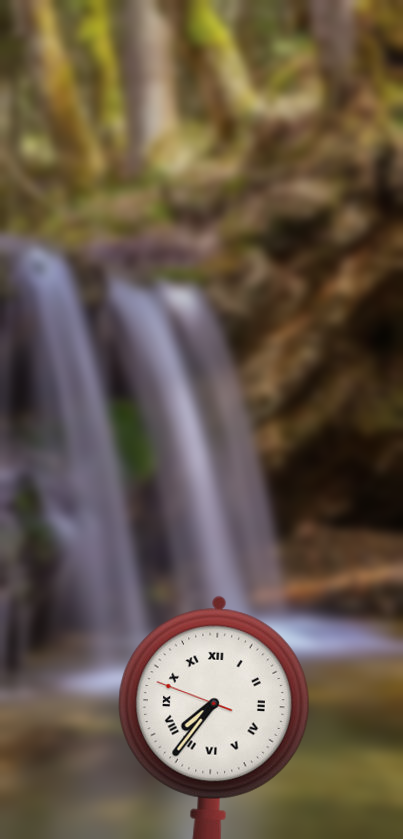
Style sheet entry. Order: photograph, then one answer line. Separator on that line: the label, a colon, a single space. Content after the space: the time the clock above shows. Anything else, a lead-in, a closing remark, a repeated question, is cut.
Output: 7:35:48
